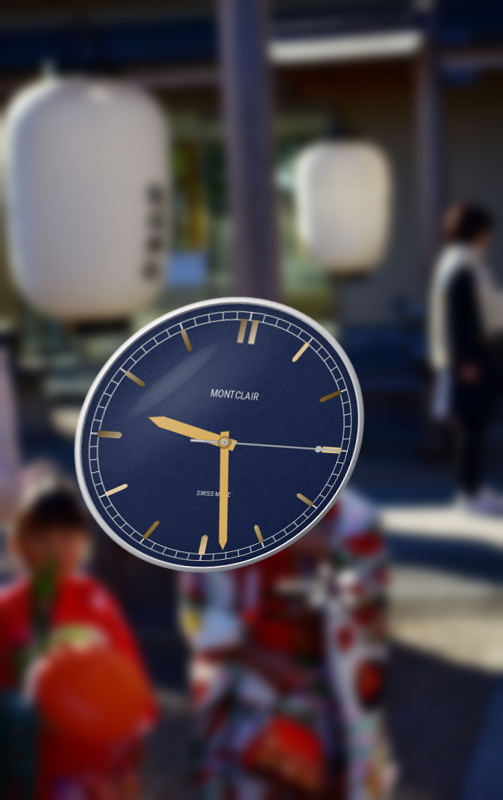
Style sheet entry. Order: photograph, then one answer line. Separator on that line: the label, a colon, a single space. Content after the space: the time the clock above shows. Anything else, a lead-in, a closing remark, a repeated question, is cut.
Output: 9:28:15
